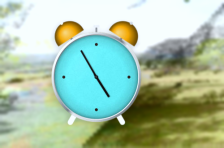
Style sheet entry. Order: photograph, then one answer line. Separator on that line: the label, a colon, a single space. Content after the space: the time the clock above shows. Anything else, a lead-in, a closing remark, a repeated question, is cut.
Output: 4:55
